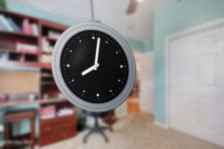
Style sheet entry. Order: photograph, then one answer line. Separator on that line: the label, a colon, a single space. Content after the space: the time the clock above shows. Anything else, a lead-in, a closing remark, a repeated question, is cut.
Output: 8:02
